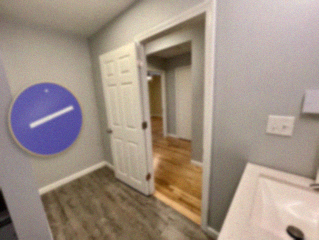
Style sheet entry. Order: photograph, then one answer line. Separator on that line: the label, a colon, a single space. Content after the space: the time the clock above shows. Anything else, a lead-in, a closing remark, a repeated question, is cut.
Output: 8:11
